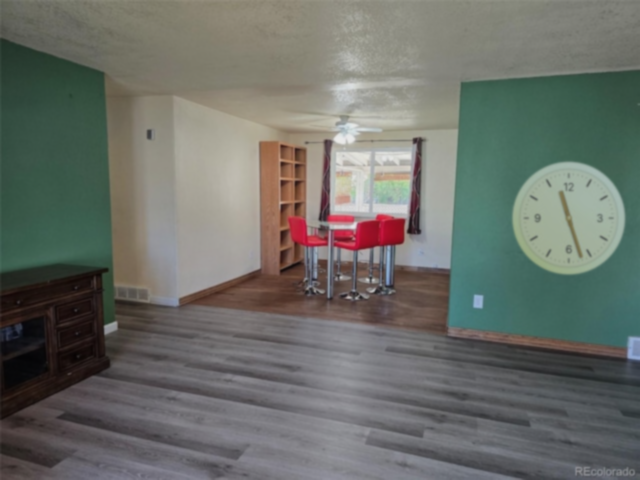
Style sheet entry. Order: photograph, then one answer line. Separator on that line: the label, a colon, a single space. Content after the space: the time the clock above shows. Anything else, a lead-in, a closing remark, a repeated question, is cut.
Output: 11:27
